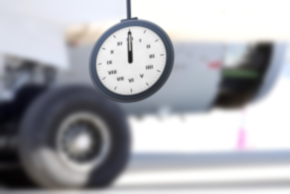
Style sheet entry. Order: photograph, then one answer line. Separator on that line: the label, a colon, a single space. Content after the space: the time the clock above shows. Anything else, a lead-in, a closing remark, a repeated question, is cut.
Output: 12:00
